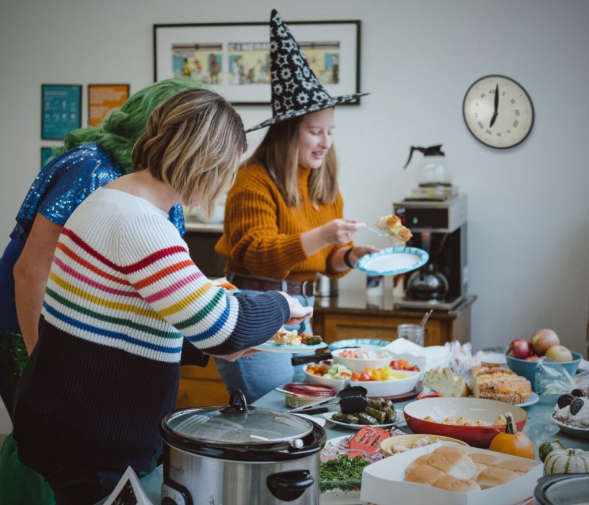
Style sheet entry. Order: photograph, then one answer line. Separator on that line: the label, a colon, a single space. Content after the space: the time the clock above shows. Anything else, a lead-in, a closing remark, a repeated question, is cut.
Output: 7:02
